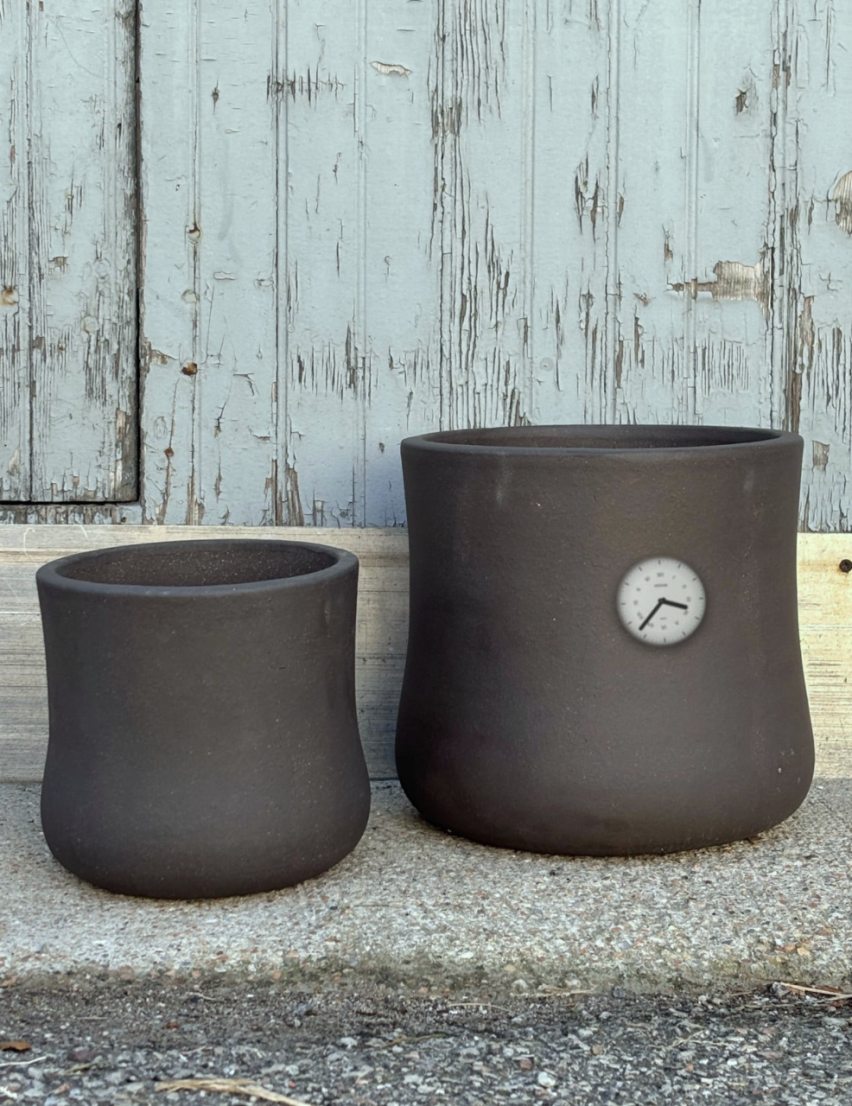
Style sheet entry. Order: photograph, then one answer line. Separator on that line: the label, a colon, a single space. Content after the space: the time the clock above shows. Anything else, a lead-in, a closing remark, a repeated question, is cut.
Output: 3:37
